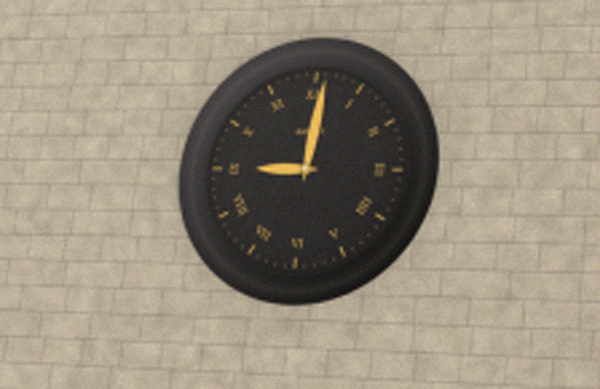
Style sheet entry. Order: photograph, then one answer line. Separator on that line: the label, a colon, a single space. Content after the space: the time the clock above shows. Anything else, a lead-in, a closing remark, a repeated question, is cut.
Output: 9:01
